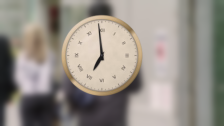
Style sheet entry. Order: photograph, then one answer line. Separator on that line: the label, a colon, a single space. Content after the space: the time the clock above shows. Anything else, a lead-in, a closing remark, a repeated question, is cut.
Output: 6:59
